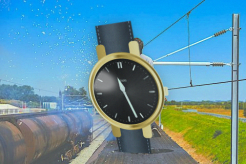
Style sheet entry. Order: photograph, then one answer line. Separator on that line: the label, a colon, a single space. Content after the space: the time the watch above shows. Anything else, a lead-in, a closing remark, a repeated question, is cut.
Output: 11:27
